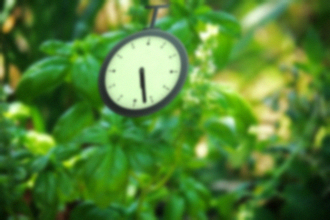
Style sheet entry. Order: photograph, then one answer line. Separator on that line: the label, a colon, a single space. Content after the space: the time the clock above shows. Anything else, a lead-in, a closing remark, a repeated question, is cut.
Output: 5:27
